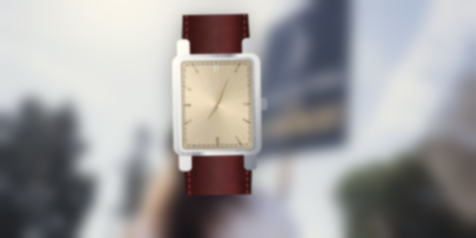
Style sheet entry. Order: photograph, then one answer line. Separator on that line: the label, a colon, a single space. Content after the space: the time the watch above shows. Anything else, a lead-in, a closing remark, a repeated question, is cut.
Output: 7:04
